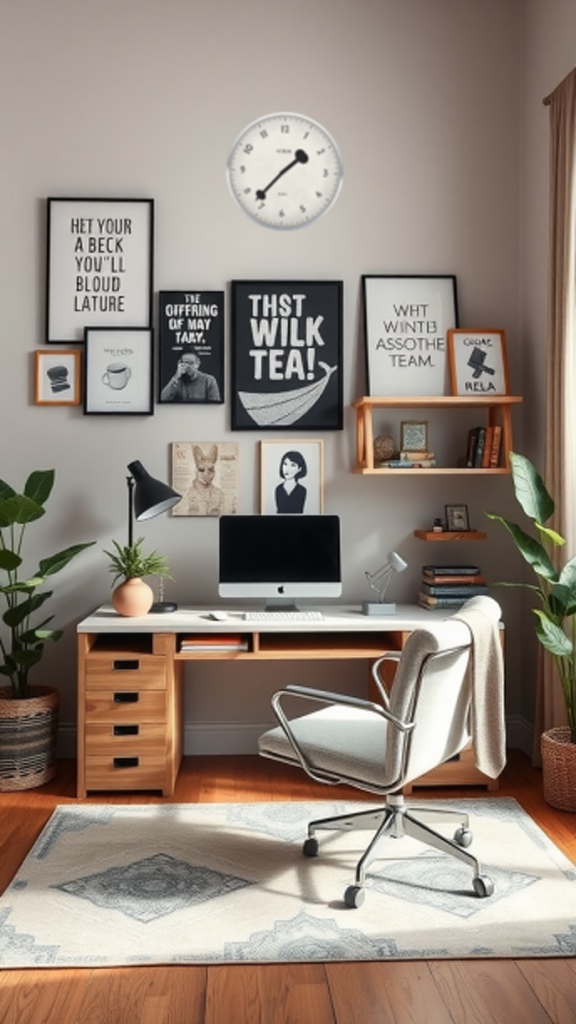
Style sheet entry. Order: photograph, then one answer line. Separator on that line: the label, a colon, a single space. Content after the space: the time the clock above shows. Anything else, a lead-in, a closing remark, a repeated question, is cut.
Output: 1:37
